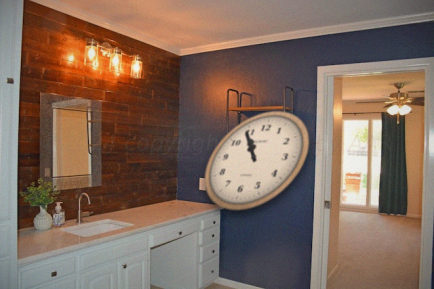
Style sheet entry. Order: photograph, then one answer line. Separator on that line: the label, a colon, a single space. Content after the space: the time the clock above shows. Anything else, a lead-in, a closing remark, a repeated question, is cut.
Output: 10:54
